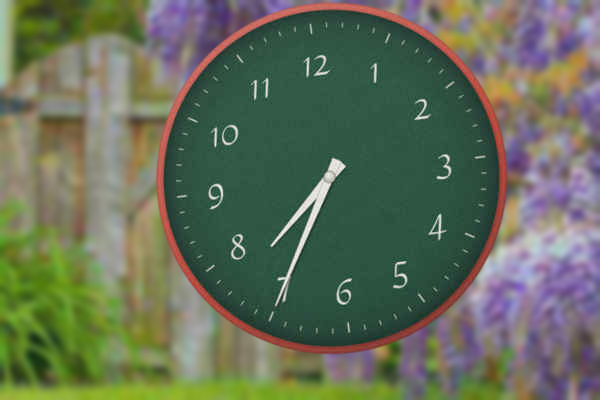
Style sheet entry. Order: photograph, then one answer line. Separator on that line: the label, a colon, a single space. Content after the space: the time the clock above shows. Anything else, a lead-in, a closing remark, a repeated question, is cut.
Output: 7:35
